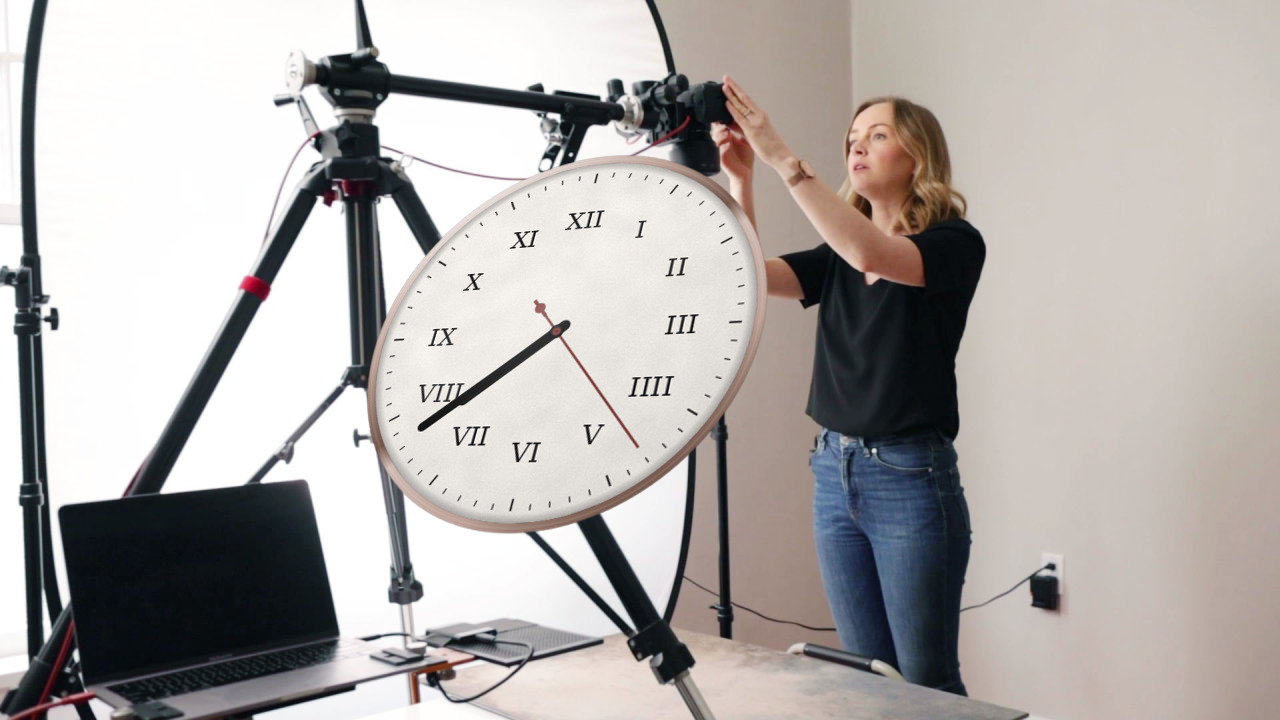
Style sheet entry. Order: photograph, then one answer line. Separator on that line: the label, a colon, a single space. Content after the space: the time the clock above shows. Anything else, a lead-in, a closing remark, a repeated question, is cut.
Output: 7:38:23
